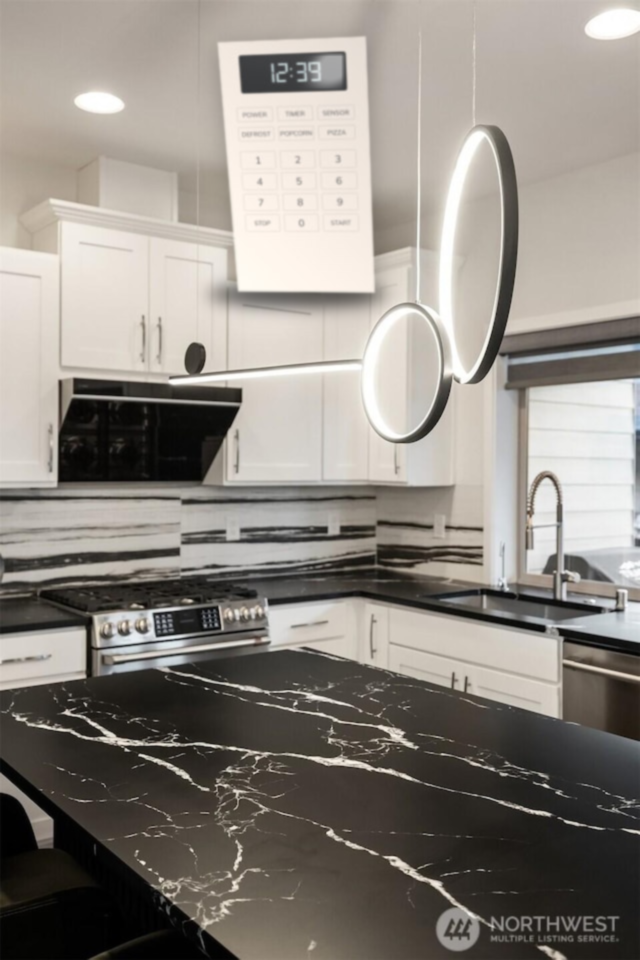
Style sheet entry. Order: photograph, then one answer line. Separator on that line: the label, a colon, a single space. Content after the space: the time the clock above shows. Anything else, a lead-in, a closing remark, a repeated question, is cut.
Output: 12:39
